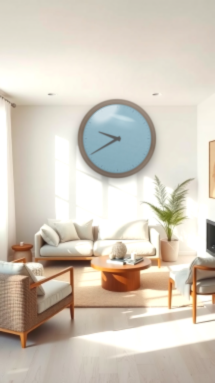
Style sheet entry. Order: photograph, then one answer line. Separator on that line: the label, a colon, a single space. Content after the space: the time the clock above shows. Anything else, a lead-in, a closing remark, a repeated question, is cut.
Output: 9:40
